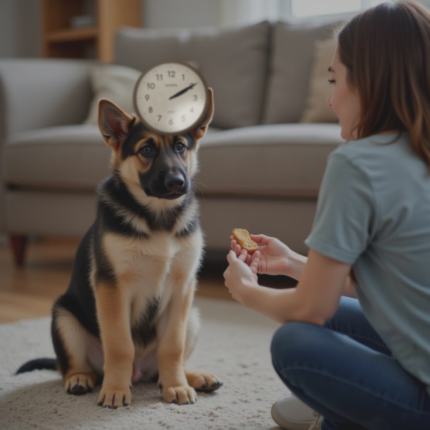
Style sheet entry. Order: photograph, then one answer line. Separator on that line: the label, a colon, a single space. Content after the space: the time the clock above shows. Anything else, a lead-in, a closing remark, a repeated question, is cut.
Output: 2:10
